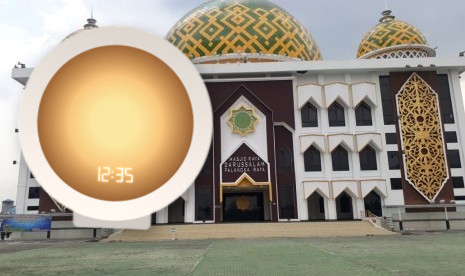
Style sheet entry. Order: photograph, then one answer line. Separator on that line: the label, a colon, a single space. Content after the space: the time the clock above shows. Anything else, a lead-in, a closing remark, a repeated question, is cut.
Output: 12:35
